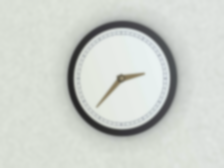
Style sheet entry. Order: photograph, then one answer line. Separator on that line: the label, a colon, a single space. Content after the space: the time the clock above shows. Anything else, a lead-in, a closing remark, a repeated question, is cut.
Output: 2:37
